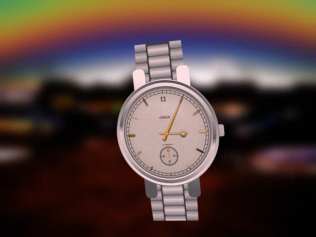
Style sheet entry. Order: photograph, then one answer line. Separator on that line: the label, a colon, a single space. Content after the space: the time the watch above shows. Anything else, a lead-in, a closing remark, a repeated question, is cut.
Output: 3:05
